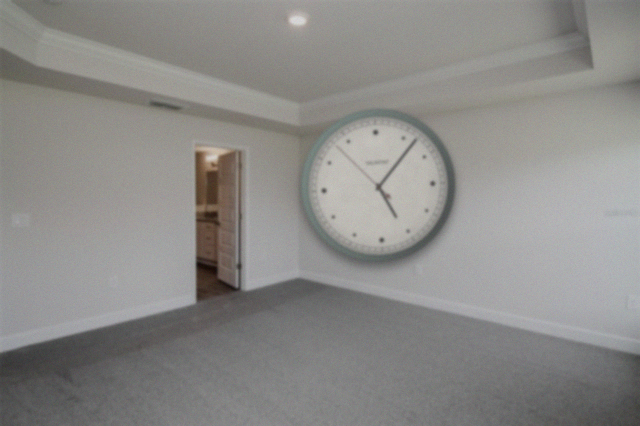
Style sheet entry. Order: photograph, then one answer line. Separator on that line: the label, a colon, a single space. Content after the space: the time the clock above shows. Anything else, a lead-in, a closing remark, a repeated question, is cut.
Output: 5:06:53
